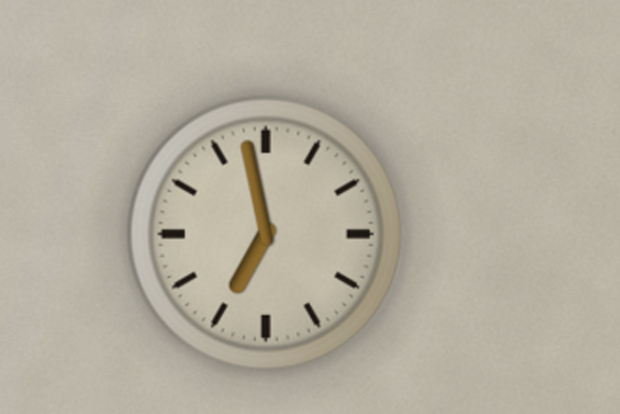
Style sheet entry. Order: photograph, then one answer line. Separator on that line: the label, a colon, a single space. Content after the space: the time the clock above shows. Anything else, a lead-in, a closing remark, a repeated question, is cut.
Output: 6:58
